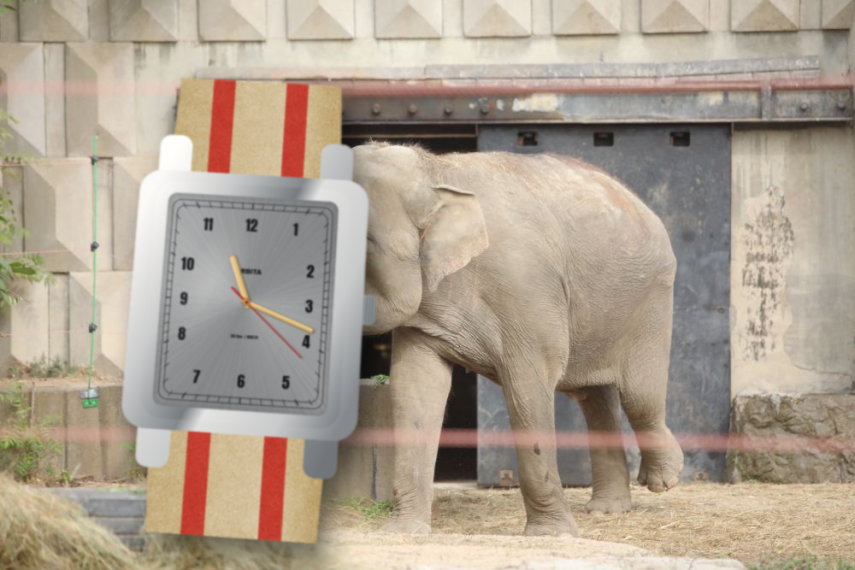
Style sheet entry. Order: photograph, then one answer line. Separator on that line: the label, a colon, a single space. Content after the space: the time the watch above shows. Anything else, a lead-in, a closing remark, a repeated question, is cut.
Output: 11:18:22
